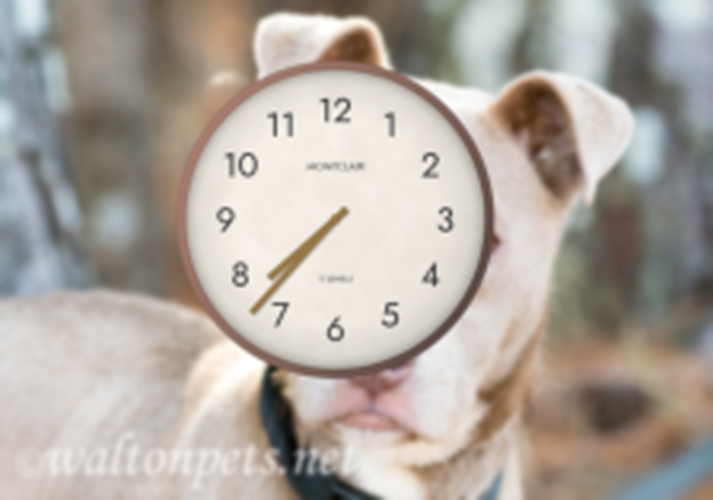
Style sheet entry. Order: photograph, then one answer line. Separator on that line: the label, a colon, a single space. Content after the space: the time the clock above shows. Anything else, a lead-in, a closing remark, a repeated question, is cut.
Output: 7:37
